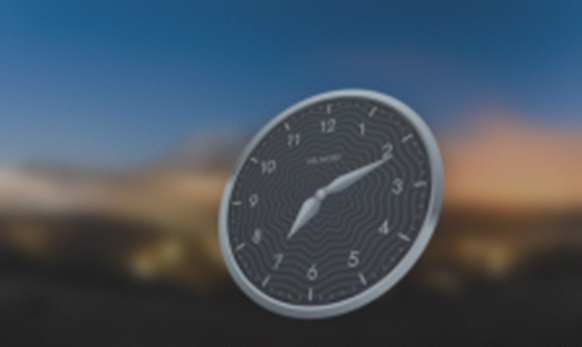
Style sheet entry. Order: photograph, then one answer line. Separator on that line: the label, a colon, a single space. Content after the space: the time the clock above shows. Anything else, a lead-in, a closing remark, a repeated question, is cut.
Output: 7:11
